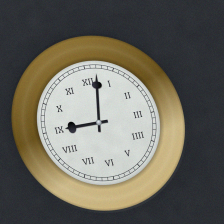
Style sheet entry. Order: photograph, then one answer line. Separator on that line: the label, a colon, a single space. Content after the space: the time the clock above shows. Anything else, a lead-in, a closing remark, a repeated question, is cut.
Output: 9:02
